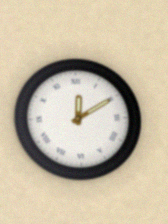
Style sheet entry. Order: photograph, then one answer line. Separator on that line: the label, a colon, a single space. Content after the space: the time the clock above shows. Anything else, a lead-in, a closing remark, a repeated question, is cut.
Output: 12:10
